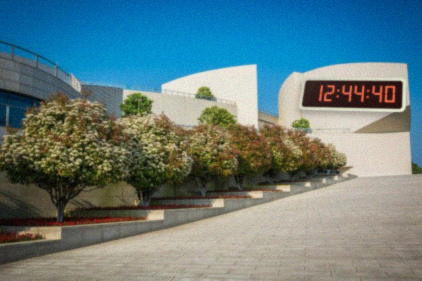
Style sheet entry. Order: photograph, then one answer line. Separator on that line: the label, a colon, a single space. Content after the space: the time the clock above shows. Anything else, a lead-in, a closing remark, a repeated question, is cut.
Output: 12:44:40
